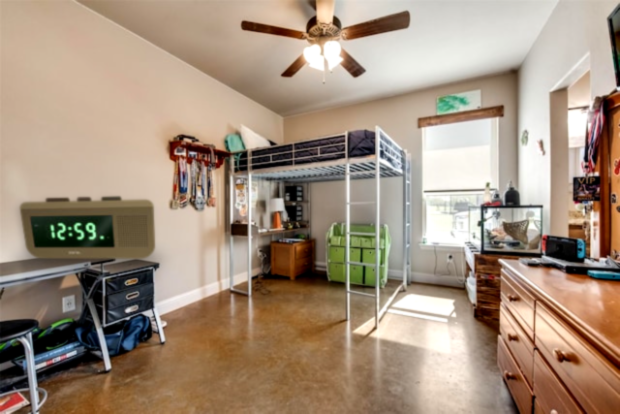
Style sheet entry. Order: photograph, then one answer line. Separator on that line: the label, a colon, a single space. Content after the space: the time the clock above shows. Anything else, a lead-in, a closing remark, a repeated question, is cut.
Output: 12:59
